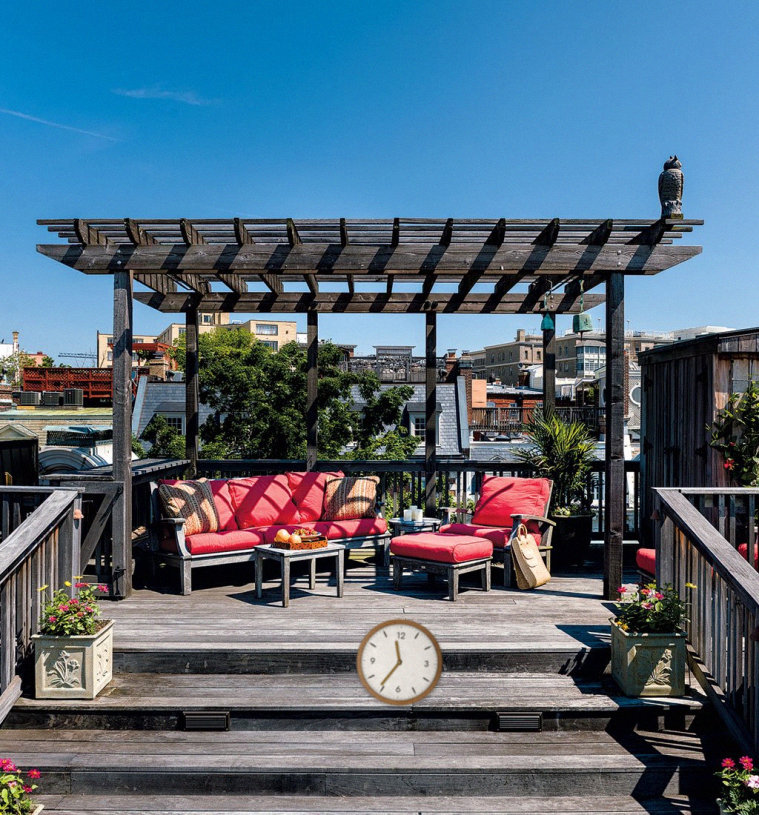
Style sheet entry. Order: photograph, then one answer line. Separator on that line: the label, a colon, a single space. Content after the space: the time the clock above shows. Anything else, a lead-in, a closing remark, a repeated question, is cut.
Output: 11:36
